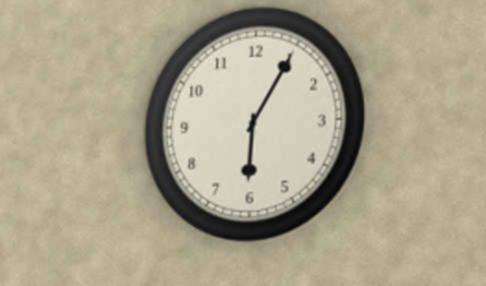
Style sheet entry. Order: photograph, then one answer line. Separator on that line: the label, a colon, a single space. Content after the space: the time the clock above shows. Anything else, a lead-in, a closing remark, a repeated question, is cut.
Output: 6:05
